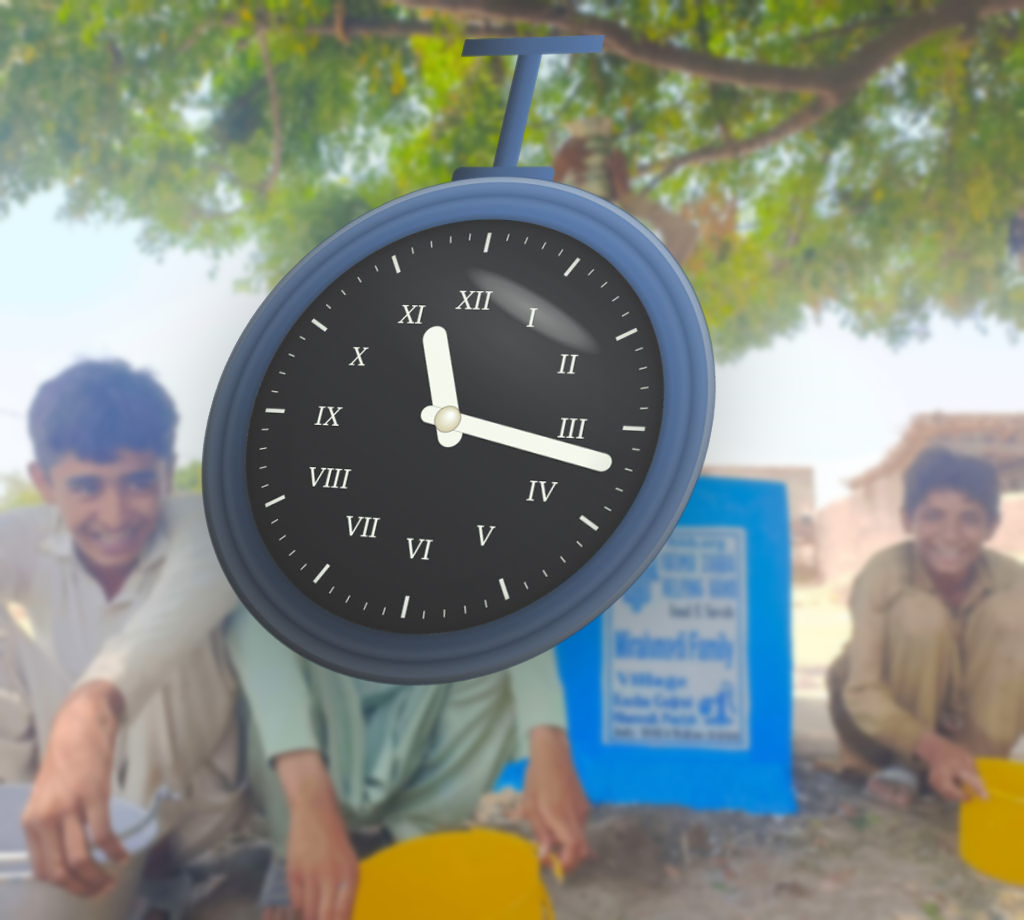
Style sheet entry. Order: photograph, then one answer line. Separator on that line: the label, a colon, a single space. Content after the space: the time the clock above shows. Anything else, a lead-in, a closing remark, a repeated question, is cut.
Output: 11:17
